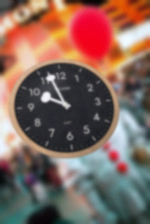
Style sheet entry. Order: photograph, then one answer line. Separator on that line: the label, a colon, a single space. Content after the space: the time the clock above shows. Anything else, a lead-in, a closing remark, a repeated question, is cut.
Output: 9:57
